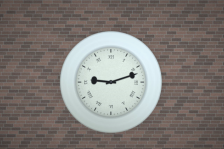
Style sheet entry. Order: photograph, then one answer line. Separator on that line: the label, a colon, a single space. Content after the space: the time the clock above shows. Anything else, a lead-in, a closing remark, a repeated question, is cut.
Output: 9:12
